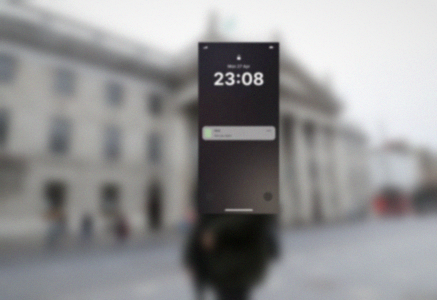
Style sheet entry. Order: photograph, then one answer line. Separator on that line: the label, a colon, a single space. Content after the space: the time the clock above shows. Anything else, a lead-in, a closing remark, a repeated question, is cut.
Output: 23:08
